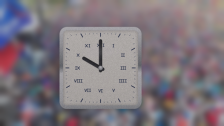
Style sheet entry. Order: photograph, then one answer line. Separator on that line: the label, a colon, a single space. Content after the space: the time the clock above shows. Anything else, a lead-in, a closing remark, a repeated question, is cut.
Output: 10:00
